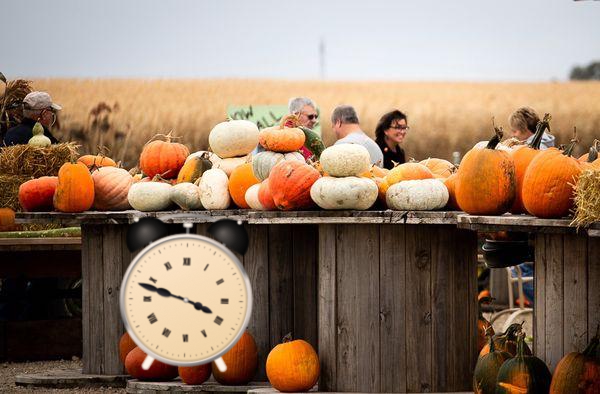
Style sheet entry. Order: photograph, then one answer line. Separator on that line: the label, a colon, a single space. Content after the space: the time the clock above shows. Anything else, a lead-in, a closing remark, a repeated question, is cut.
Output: 3:48
